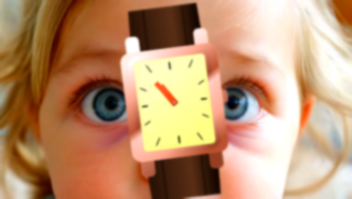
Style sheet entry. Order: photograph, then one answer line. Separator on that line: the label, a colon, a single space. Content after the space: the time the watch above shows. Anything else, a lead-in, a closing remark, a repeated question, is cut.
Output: 10:54
